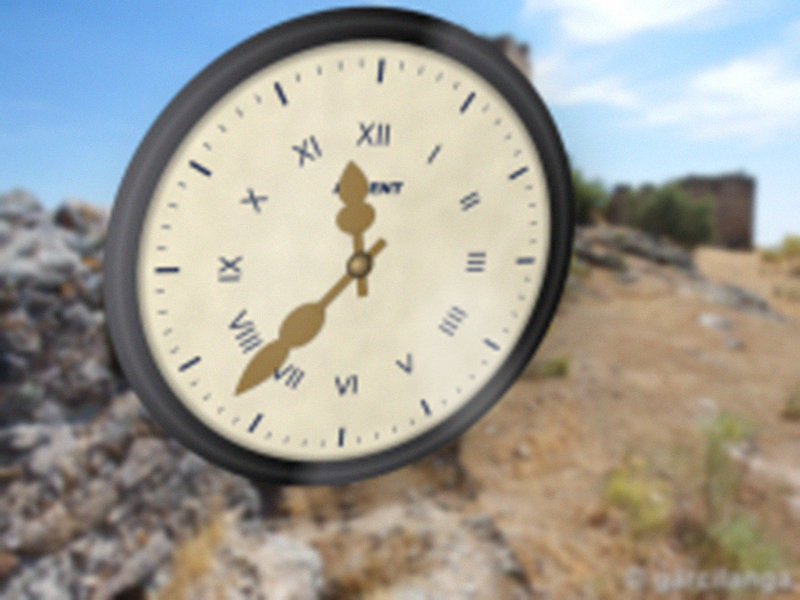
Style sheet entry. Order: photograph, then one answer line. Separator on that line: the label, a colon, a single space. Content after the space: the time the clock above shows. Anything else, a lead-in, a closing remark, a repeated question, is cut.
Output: 11:37
